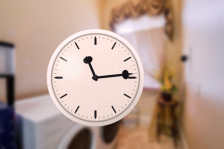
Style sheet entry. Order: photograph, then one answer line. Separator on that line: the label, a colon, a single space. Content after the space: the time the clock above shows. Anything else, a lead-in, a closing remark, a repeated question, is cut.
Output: 11:14
